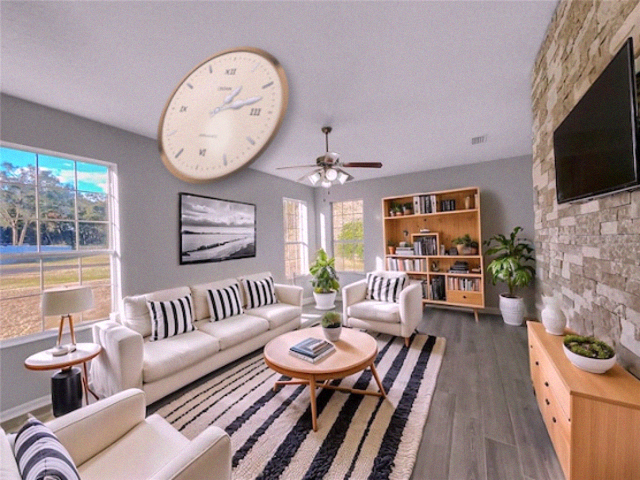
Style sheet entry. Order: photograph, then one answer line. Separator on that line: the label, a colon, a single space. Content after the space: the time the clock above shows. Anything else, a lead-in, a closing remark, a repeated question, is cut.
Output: 1:12
